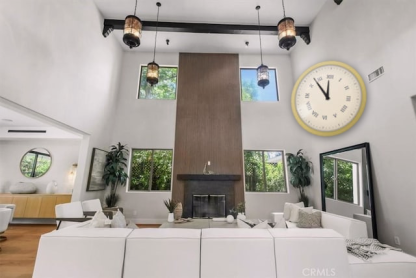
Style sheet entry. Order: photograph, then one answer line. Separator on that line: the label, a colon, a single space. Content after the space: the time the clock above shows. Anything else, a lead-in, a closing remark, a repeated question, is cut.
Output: 11:53
